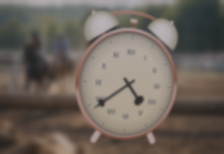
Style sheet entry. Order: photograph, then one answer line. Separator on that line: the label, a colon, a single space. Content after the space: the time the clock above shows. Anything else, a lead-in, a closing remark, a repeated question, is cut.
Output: 4:39
